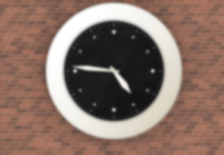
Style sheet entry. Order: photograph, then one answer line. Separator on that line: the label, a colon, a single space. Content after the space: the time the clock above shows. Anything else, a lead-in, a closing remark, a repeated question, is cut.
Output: 4:46
